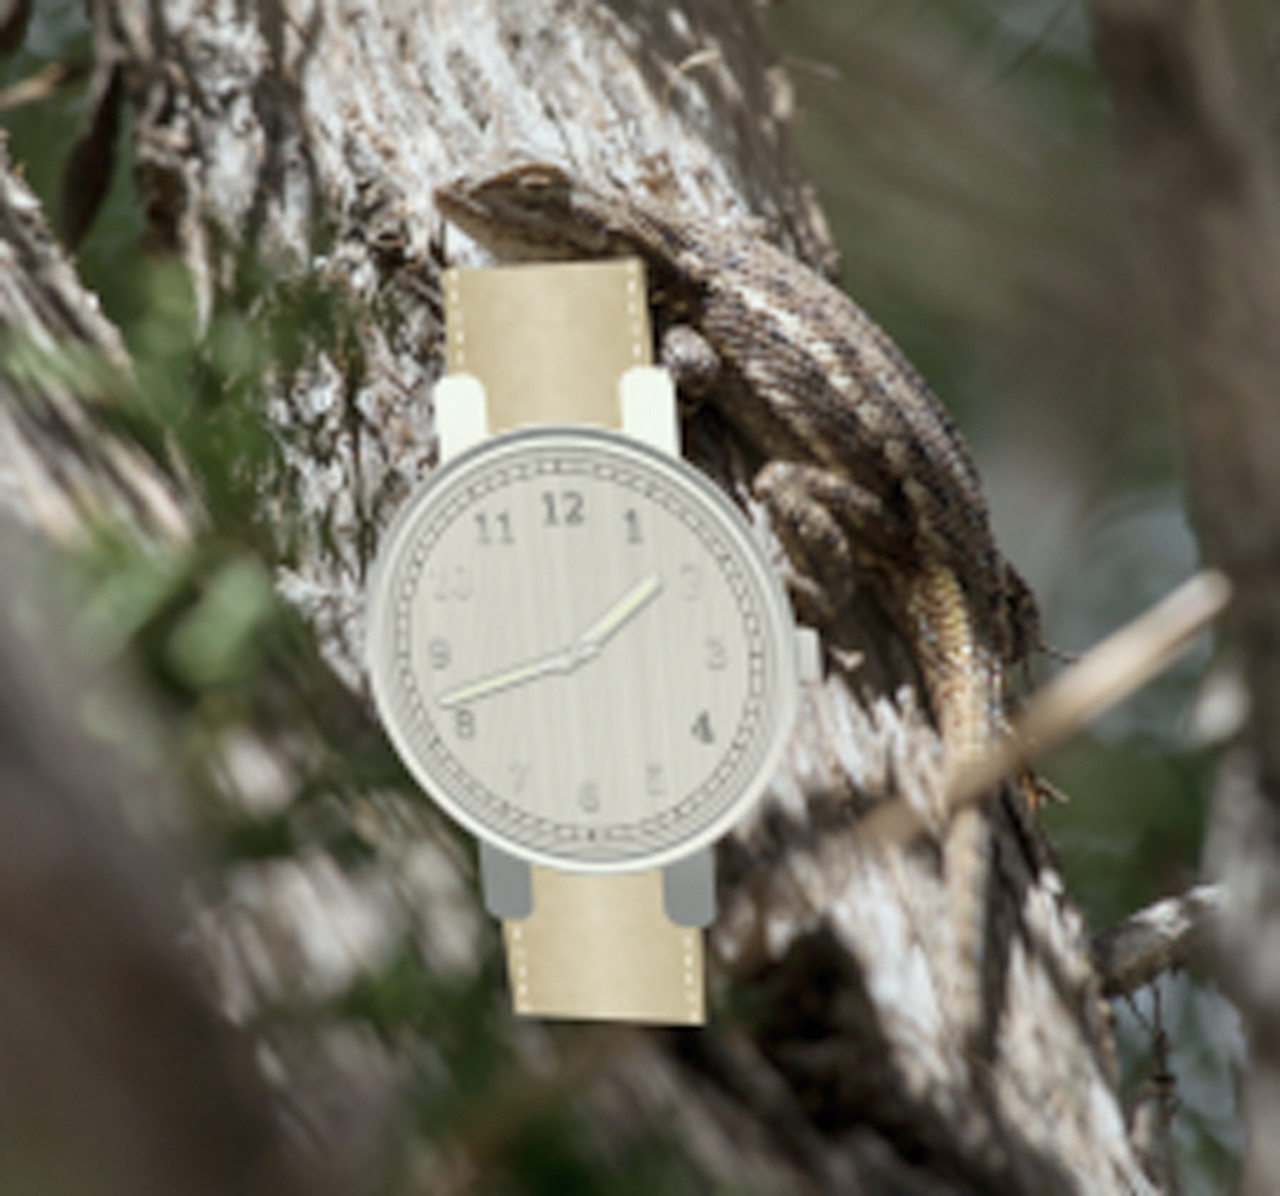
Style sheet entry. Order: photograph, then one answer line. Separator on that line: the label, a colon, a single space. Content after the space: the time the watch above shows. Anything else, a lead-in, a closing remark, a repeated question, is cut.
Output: 1:42
